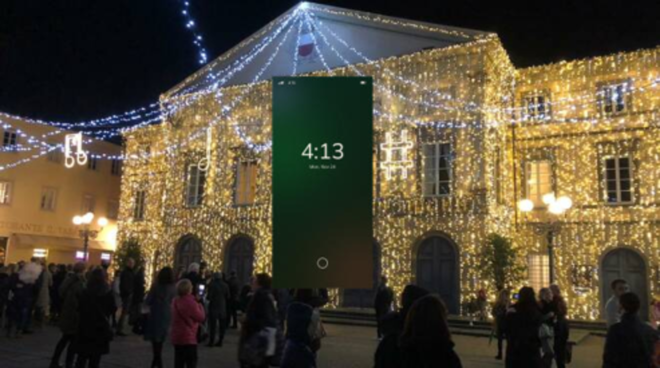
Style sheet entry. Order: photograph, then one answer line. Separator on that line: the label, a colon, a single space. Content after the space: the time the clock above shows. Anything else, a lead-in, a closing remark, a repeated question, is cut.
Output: 4:13
